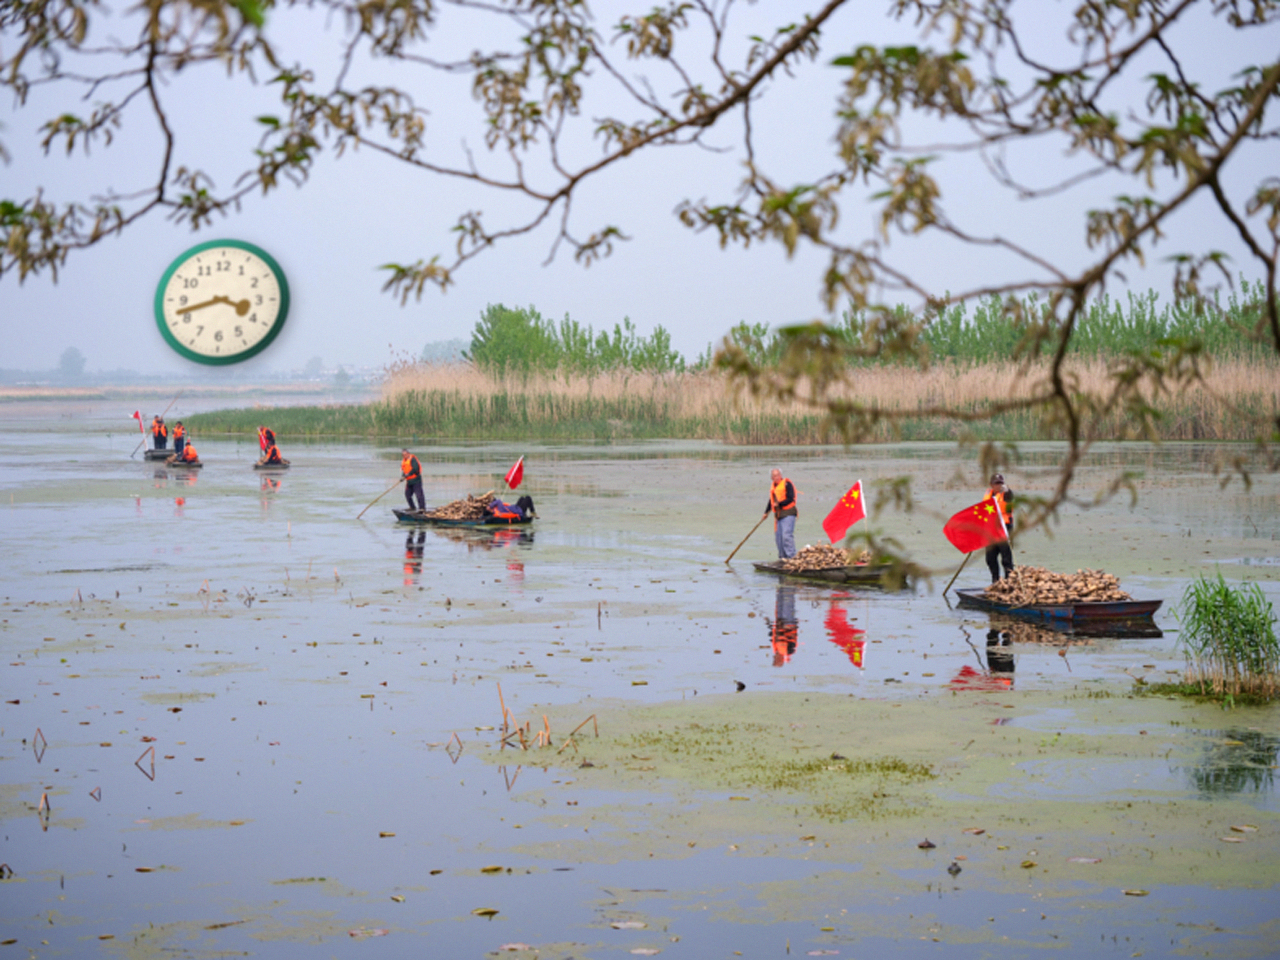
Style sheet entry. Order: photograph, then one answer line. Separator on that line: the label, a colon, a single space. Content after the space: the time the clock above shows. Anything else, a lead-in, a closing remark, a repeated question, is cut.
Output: 3:42
